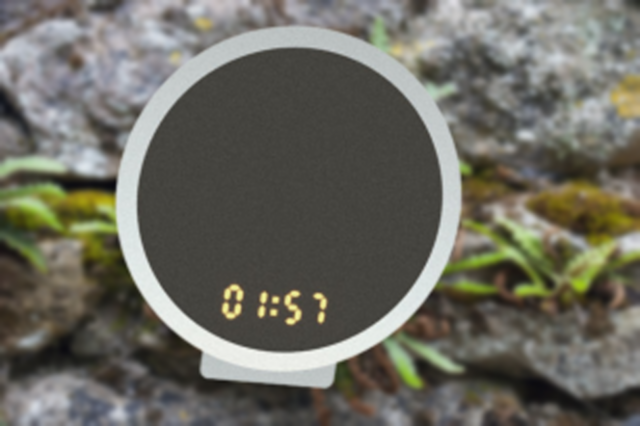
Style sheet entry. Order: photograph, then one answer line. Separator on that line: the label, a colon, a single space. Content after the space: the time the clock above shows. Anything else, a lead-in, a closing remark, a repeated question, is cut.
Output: 1:57
